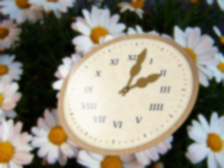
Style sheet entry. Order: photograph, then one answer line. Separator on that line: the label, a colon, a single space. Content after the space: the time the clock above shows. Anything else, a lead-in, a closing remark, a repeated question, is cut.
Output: 2:02
